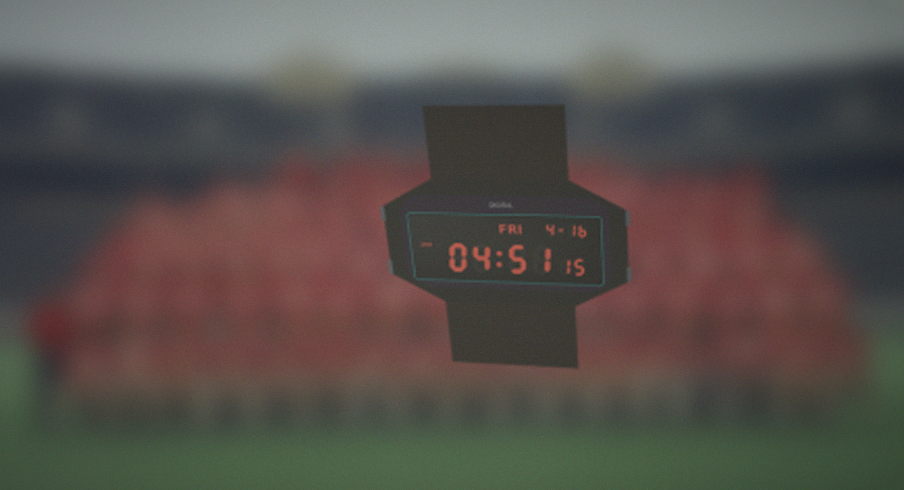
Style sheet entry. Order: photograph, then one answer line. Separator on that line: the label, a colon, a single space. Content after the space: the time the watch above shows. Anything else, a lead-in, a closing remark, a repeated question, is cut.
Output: 4:51:15
